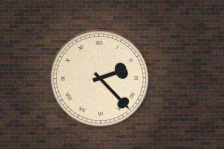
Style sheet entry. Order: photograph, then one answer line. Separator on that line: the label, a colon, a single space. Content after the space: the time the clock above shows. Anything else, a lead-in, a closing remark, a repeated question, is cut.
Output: 2:23
